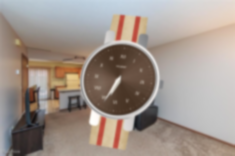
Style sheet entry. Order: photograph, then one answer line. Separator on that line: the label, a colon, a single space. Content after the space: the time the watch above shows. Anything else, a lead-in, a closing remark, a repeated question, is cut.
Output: 6:34
